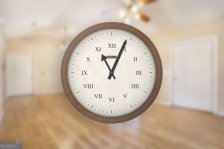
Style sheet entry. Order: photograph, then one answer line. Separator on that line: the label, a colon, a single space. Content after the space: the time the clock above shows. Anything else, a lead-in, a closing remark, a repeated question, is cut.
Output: 11:04
